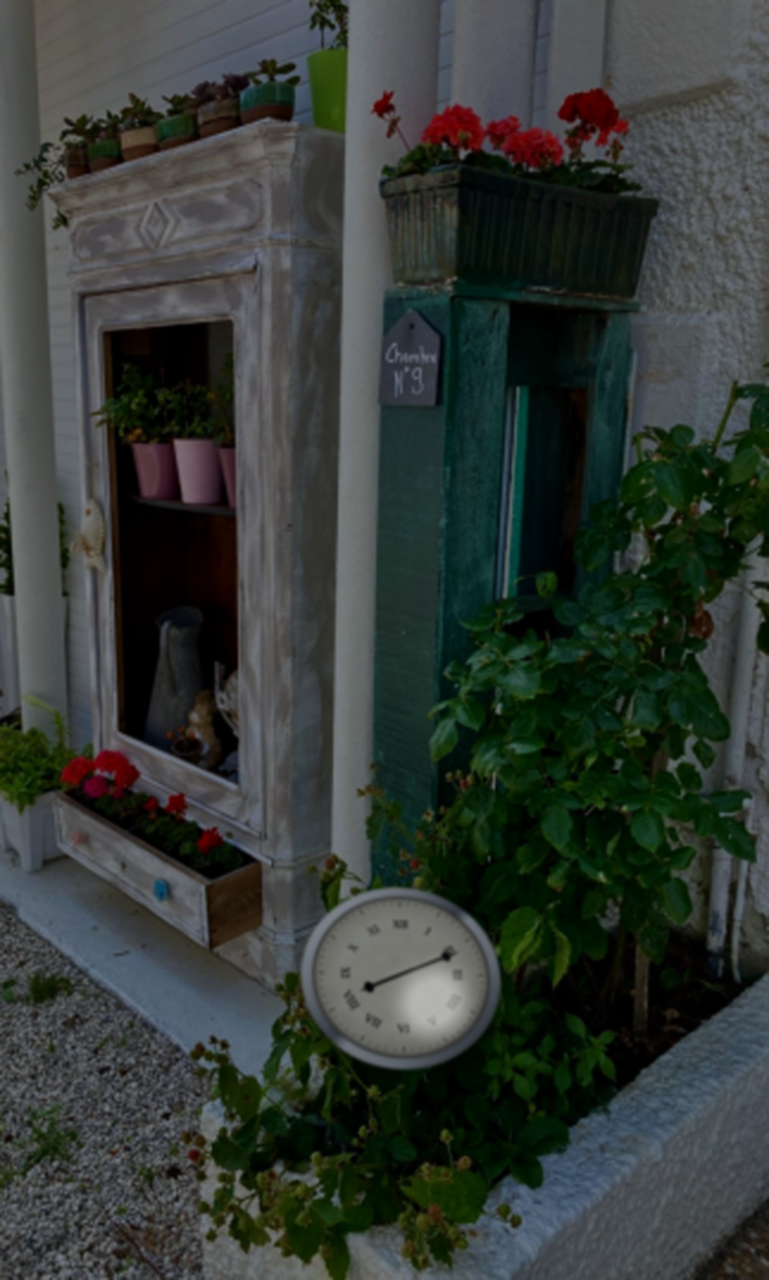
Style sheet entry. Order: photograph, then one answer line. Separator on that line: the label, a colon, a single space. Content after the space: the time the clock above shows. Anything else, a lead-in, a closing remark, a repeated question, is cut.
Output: 8:11
